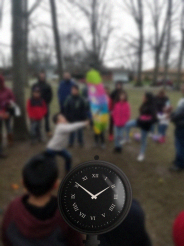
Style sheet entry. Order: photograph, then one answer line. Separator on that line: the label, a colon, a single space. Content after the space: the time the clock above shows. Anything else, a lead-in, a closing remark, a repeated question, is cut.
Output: 1:51
